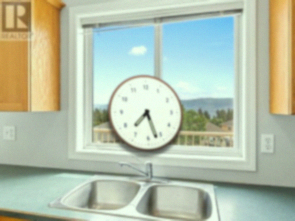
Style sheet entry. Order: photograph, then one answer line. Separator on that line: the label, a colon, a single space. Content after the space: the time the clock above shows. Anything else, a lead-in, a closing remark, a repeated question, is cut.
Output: 7:27
